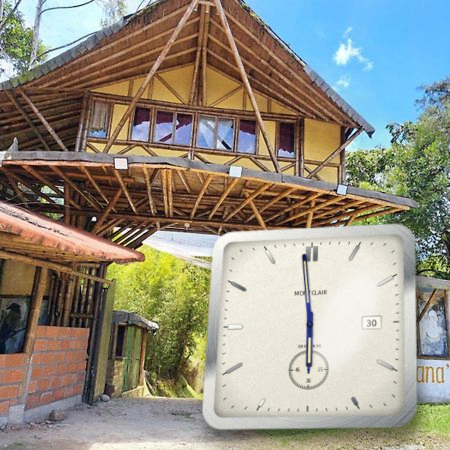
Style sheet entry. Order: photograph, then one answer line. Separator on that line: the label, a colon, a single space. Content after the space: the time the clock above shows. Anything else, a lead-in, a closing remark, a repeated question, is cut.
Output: 5:59
